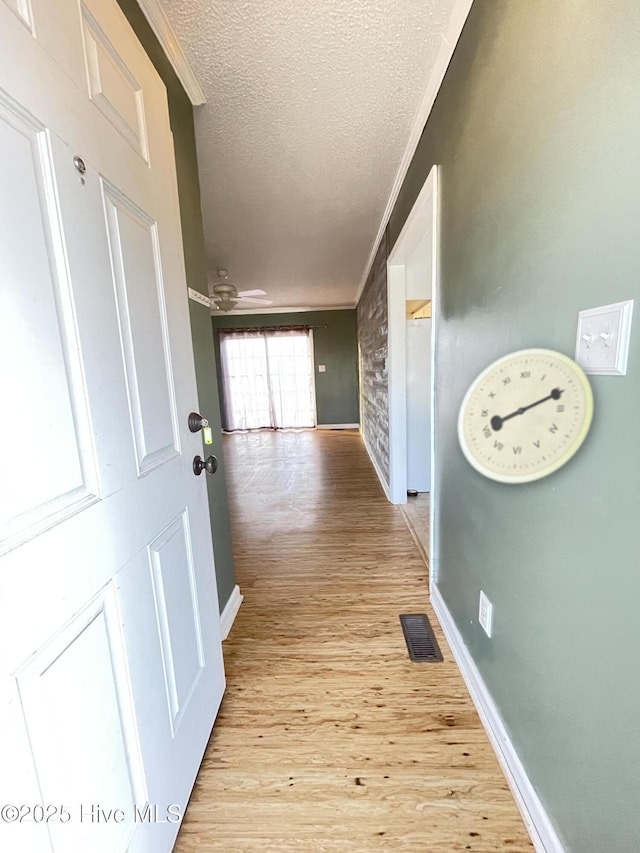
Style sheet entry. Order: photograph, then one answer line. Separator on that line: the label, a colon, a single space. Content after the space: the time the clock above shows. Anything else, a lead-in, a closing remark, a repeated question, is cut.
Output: 8:11
